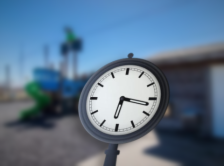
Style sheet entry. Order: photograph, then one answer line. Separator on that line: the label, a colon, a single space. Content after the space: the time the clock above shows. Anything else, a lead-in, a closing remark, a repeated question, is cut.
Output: 6:17
